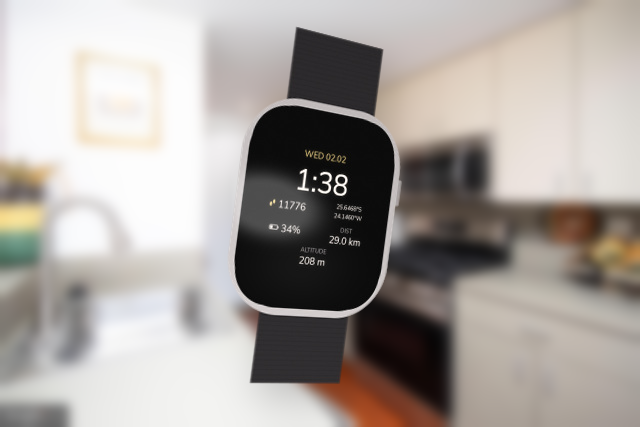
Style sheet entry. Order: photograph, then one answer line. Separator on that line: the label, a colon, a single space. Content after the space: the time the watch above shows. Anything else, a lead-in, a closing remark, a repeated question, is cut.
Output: 1:38
